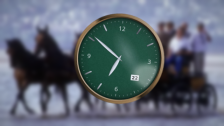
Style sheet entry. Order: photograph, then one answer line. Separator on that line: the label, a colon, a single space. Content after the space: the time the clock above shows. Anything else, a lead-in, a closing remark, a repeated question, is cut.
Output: 6:51
